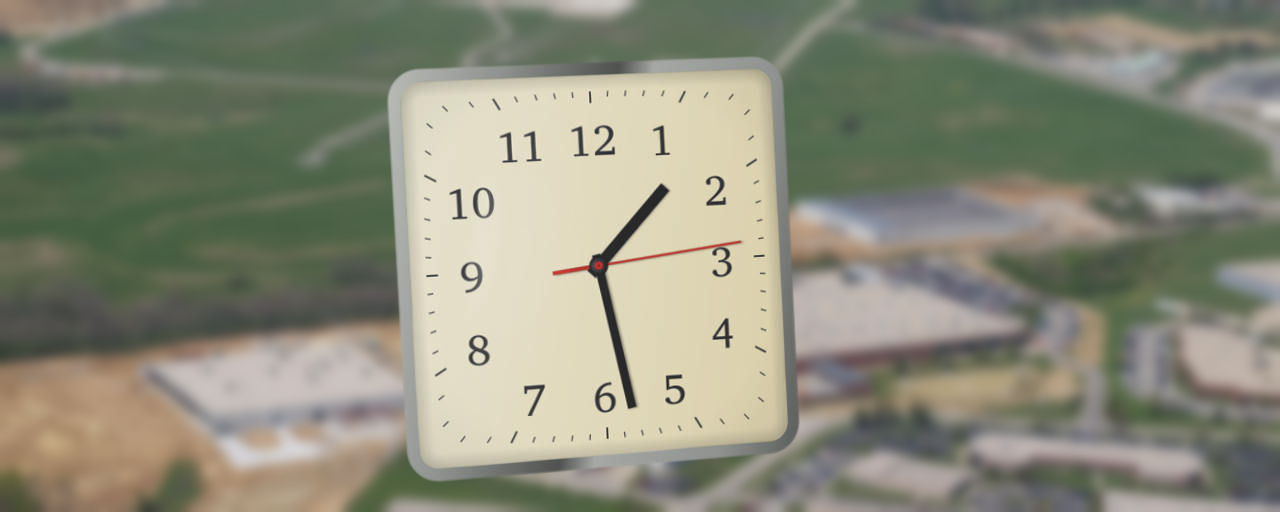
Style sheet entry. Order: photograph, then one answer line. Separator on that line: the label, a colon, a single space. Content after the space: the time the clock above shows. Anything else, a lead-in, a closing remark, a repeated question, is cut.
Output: 1:28:14
